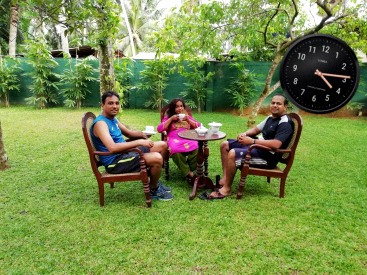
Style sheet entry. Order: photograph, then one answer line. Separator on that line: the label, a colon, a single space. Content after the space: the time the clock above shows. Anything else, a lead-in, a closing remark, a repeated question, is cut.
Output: 4:14
